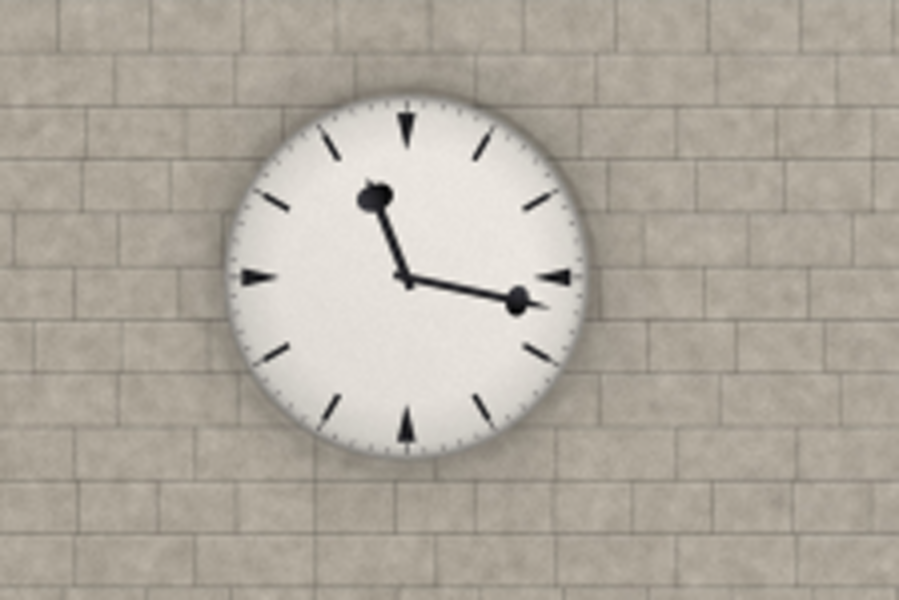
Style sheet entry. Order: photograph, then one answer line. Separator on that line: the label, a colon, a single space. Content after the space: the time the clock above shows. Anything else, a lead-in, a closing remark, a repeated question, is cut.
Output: 11:17
